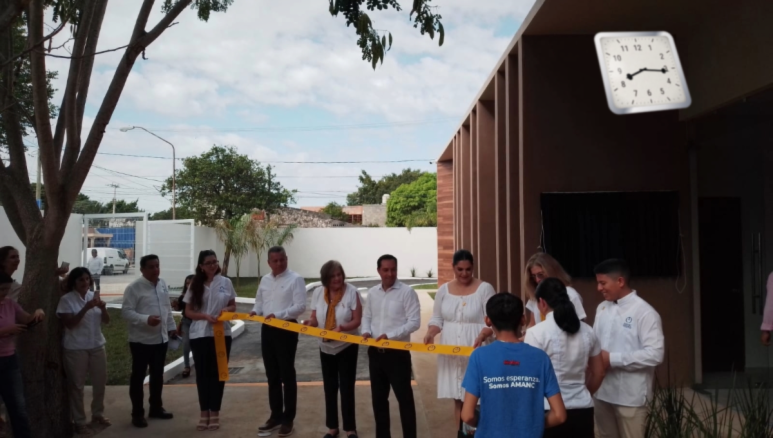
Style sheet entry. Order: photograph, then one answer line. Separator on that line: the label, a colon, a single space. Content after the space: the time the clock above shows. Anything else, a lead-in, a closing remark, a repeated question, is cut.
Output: 8:16
